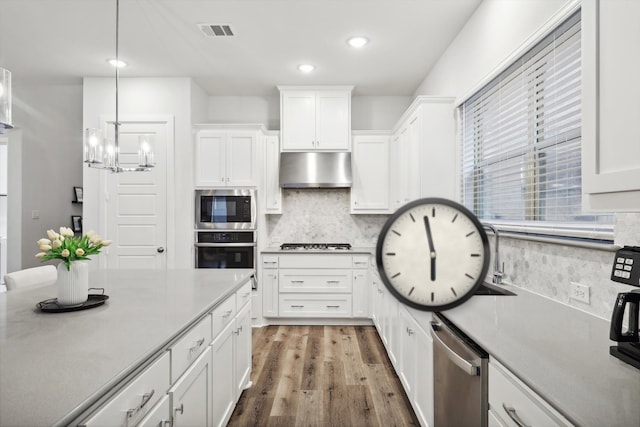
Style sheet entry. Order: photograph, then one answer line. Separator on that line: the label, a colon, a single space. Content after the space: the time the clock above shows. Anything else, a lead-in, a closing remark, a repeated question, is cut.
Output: 5:58
